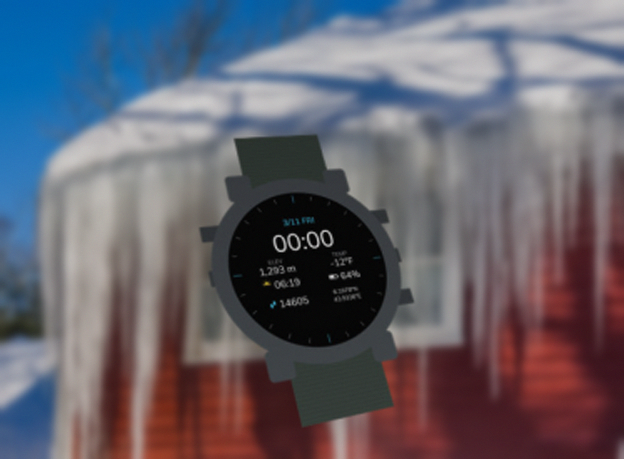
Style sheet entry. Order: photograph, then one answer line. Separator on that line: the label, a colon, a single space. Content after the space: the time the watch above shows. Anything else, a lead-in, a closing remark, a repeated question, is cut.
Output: 0:00
